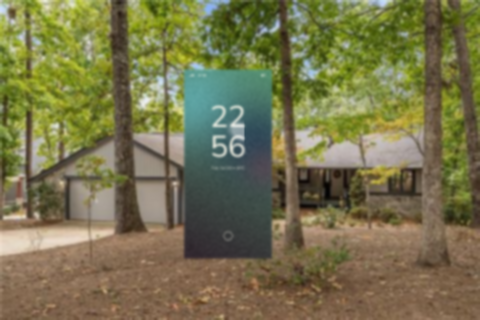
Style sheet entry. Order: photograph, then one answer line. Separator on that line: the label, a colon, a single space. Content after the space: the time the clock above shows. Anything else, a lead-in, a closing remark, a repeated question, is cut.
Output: 22:56
